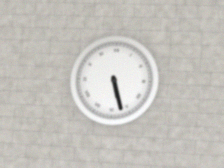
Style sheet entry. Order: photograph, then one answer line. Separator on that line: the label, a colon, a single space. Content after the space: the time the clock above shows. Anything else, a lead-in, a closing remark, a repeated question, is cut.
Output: 5:27
